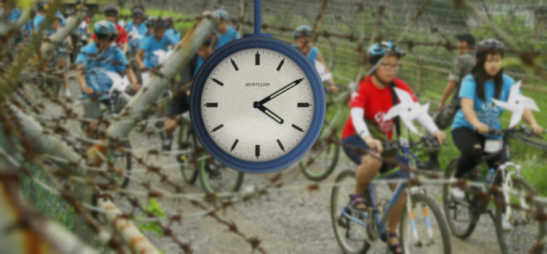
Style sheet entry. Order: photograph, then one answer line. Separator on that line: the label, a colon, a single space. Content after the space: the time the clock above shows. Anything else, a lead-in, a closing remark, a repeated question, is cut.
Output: 4:10
